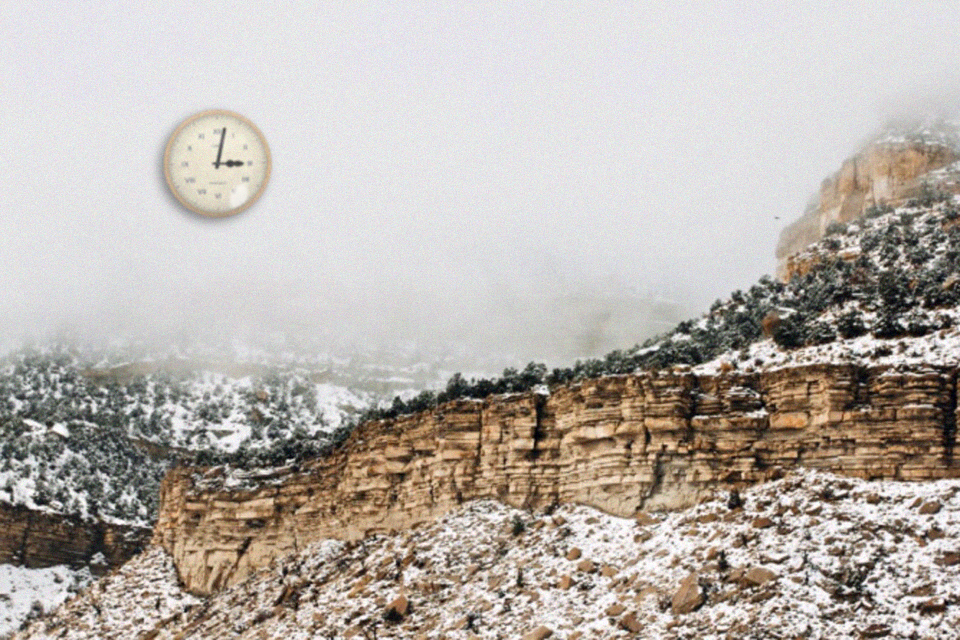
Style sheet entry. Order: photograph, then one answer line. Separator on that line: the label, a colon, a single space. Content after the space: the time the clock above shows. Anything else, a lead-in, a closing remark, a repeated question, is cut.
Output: 3:02
